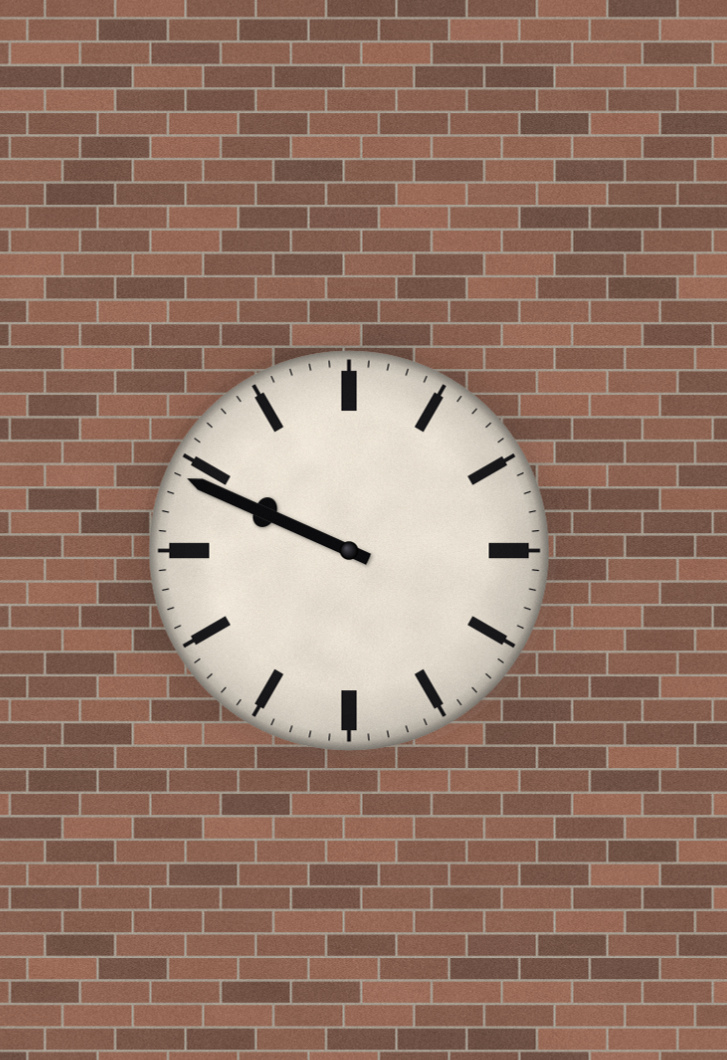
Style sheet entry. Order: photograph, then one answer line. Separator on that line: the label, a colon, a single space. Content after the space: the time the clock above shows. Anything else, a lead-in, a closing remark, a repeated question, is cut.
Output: 9:49
